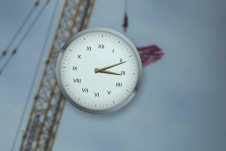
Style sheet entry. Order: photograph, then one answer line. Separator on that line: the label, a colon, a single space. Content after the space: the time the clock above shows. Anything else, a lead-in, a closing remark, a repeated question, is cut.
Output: 3:11
